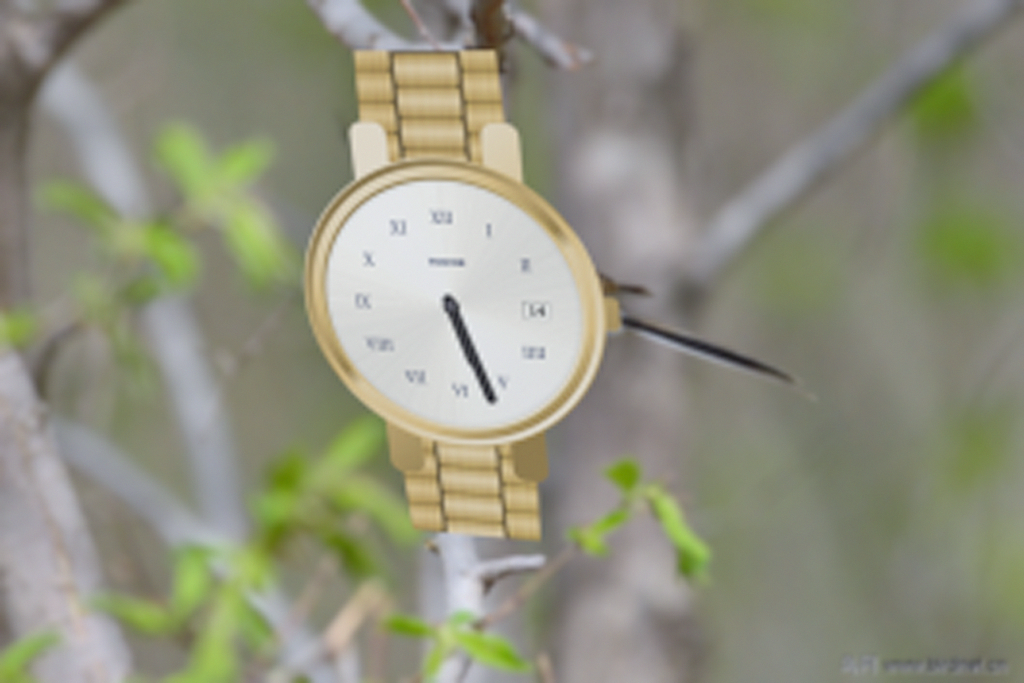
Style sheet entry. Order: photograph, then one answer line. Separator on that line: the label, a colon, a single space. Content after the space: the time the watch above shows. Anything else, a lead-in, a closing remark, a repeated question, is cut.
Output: 5:27
